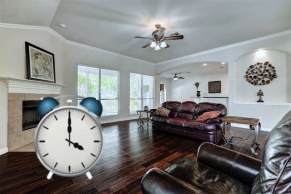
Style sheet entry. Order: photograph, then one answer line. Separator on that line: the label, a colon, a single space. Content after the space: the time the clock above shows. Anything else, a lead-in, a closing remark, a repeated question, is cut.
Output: 4:00
